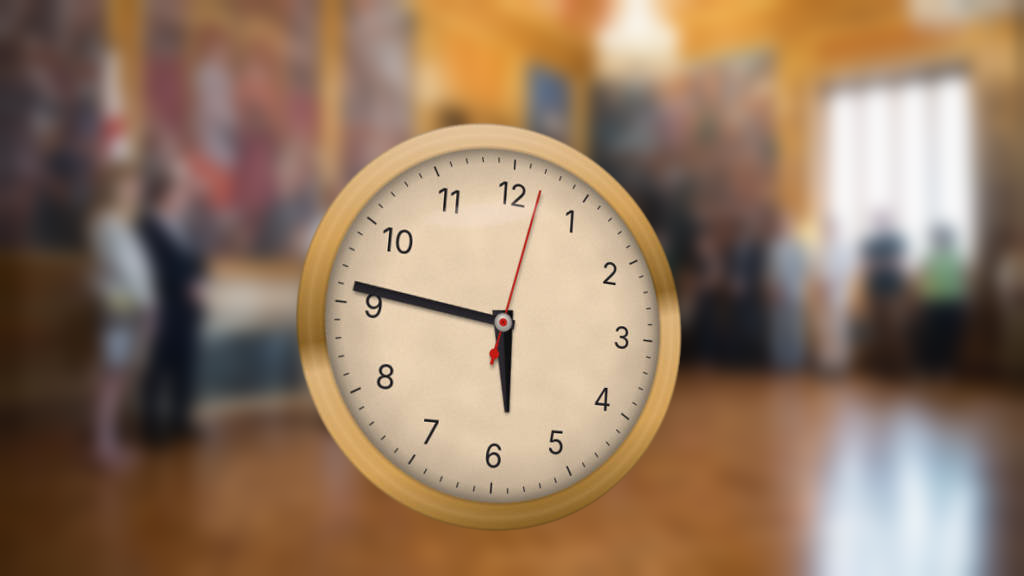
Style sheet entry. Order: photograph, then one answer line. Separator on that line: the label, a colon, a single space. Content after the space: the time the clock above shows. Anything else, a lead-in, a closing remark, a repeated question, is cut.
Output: 5:46:02
